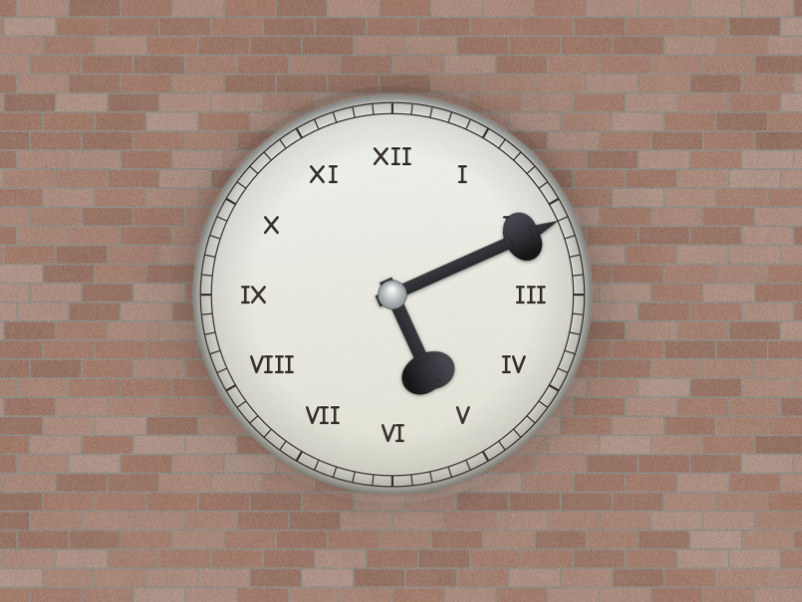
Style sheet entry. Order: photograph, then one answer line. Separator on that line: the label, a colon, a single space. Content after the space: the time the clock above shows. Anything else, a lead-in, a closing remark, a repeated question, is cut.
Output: 5:11
